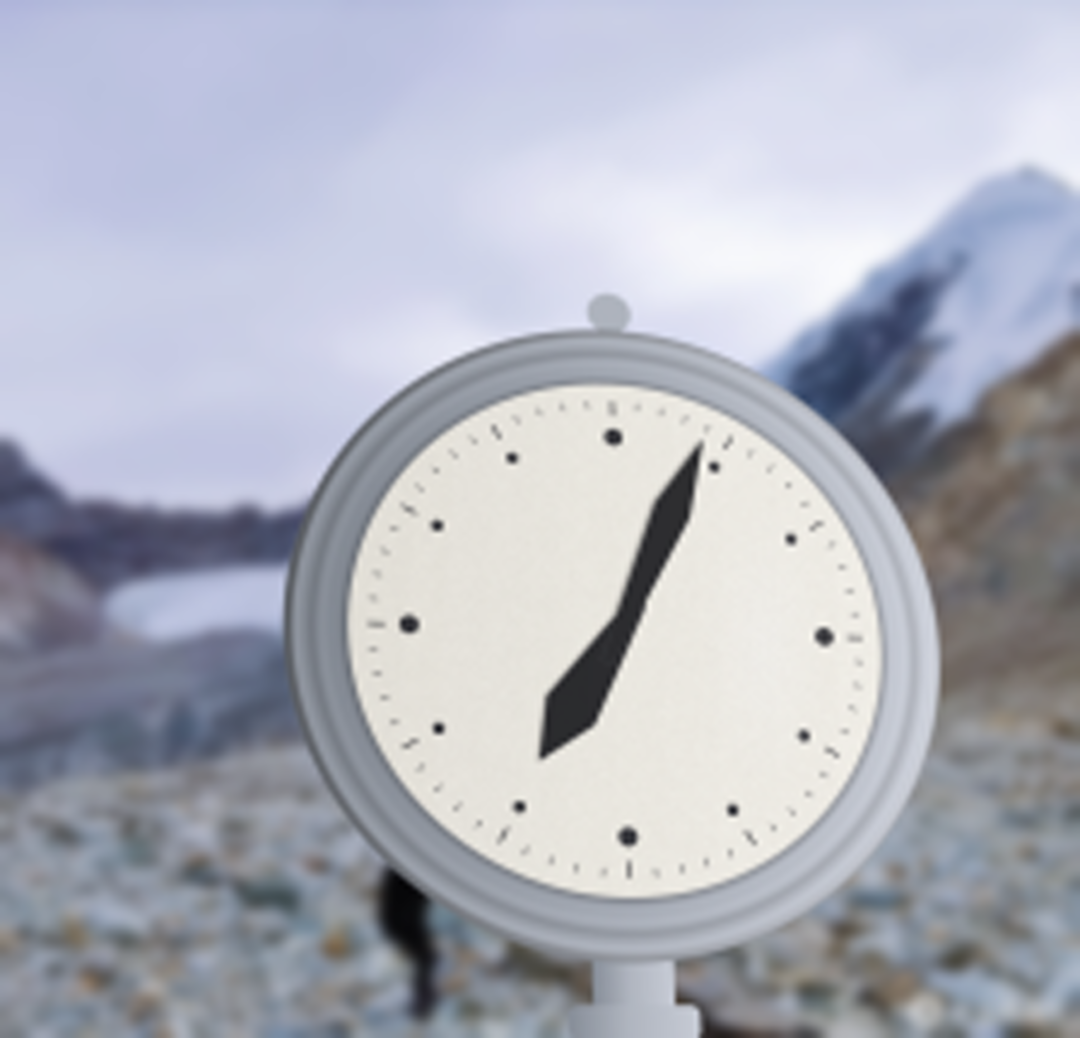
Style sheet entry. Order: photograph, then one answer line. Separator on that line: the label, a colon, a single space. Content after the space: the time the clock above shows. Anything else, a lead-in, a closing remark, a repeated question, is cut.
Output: 7:04
